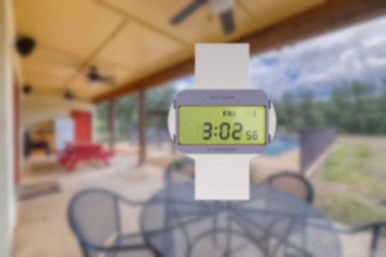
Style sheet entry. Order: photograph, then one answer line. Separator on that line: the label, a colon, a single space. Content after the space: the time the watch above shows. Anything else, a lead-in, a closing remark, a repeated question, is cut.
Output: 3:02
